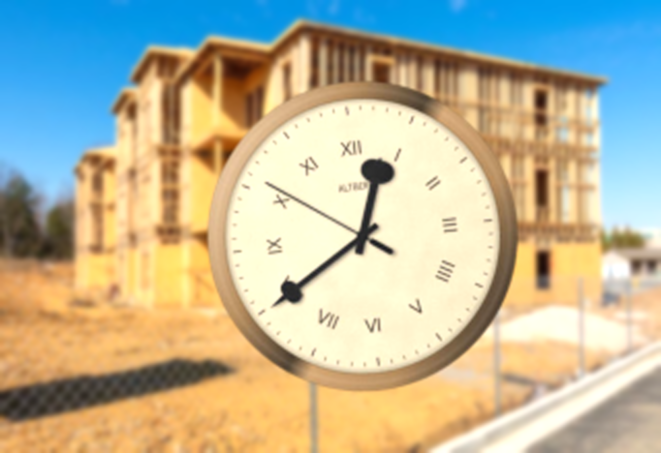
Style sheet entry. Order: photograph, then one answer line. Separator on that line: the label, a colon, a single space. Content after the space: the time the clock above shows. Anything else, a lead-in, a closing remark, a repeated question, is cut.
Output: 12:39:51
